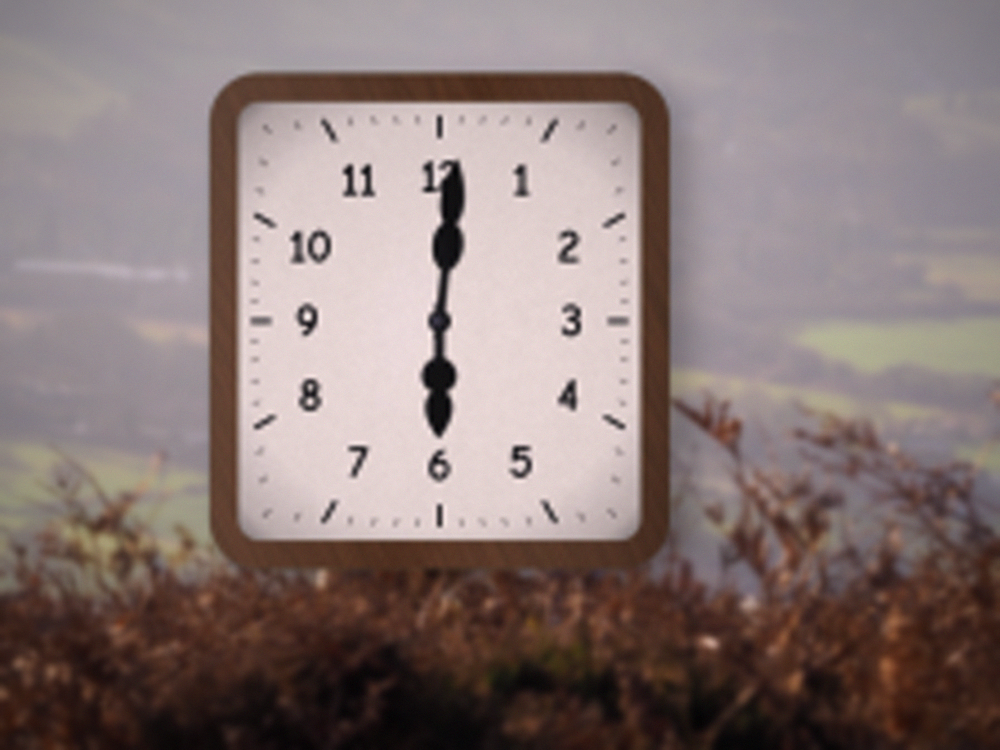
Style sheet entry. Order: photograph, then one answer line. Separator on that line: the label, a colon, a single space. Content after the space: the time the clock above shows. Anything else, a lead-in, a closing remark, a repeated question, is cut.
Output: 6:01
